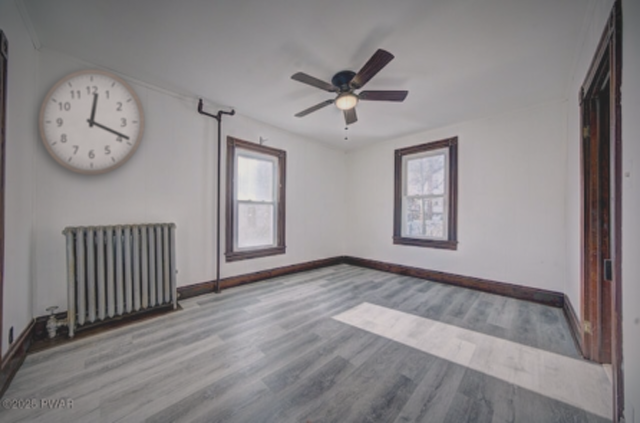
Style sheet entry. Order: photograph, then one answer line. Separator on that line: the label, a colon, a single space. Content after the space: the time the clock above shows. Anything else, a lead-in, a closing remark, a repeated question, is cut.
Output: 12:19
